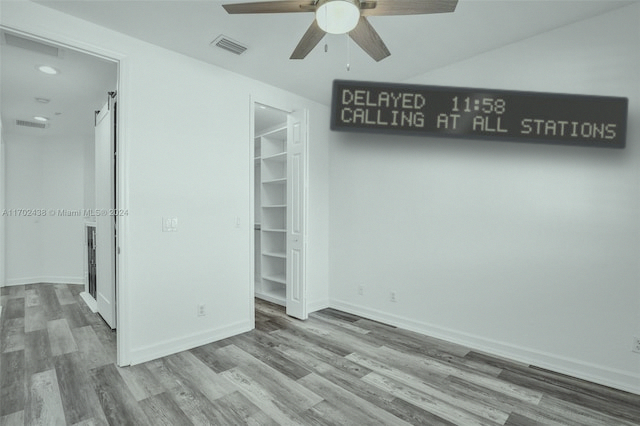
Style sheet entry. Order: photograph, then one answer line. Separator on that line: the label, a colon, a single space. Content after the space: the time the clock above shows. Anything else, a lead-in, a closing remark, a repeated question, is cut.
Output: 11:58
